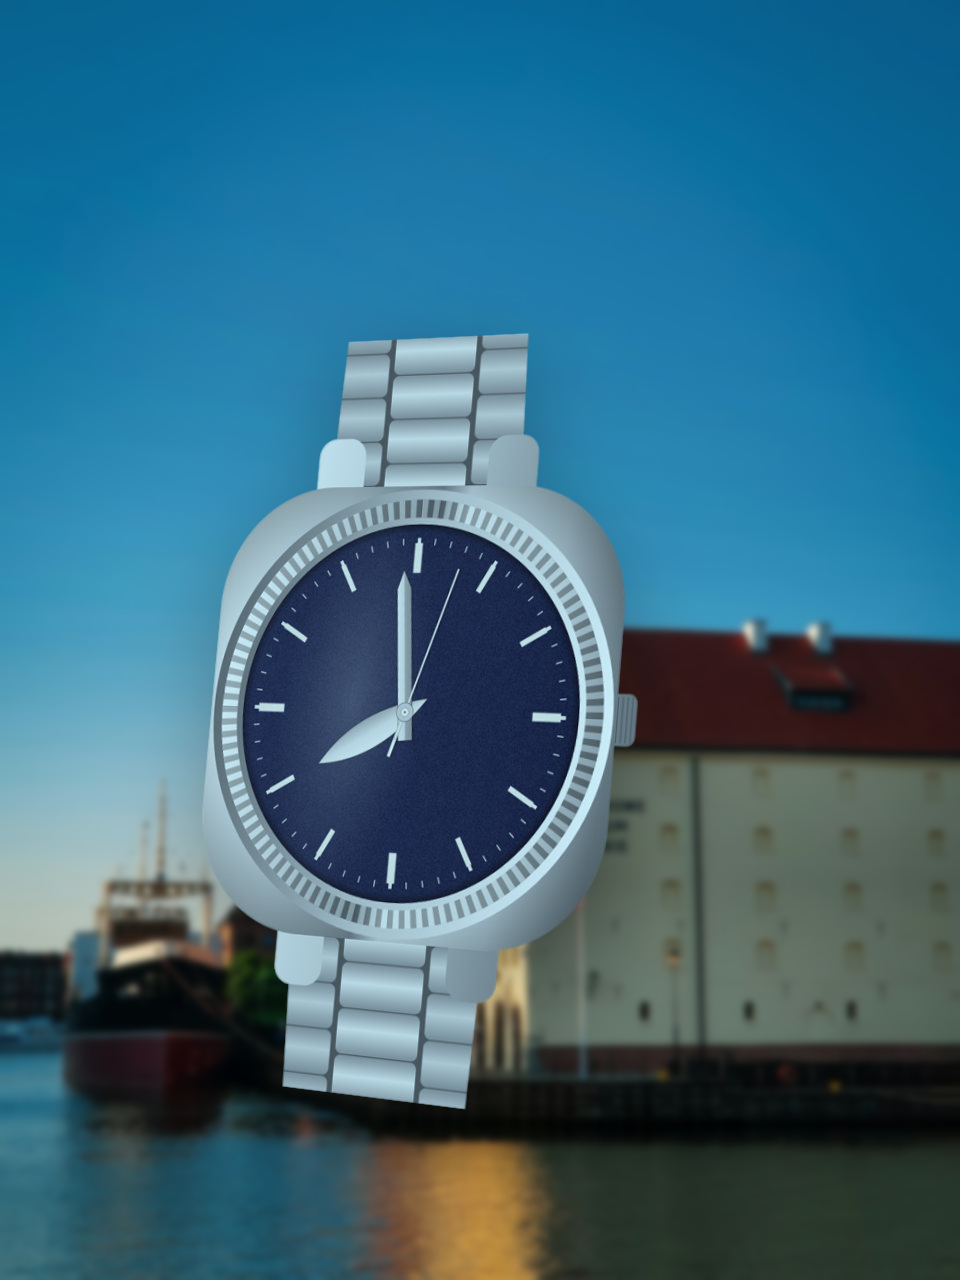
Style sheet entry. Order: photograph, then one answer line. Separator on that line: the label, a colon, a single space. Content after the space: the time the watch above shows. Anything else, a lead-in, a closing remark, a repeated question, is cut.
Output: 7:59:03
